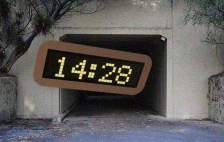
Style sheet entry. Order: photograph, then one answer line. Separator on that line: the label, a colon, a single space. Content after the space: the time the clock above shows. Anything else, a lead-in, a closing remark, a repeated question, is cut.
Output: 14:28
